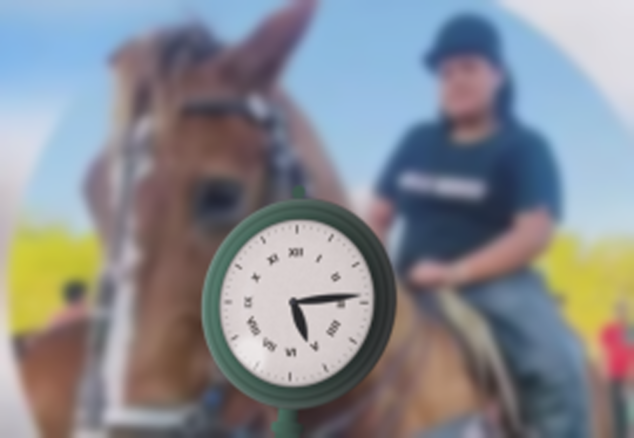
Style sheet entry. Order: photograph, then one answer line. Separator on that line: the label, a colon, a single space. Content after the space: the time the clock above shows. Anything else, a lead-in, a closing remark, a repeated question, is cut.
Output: 5:14
